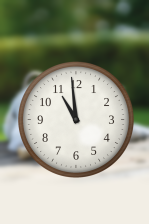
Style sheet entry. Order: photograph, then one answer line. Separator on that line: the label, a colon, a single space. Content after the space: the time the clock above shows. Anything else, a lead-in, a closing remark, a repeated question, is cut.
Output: 10:59
